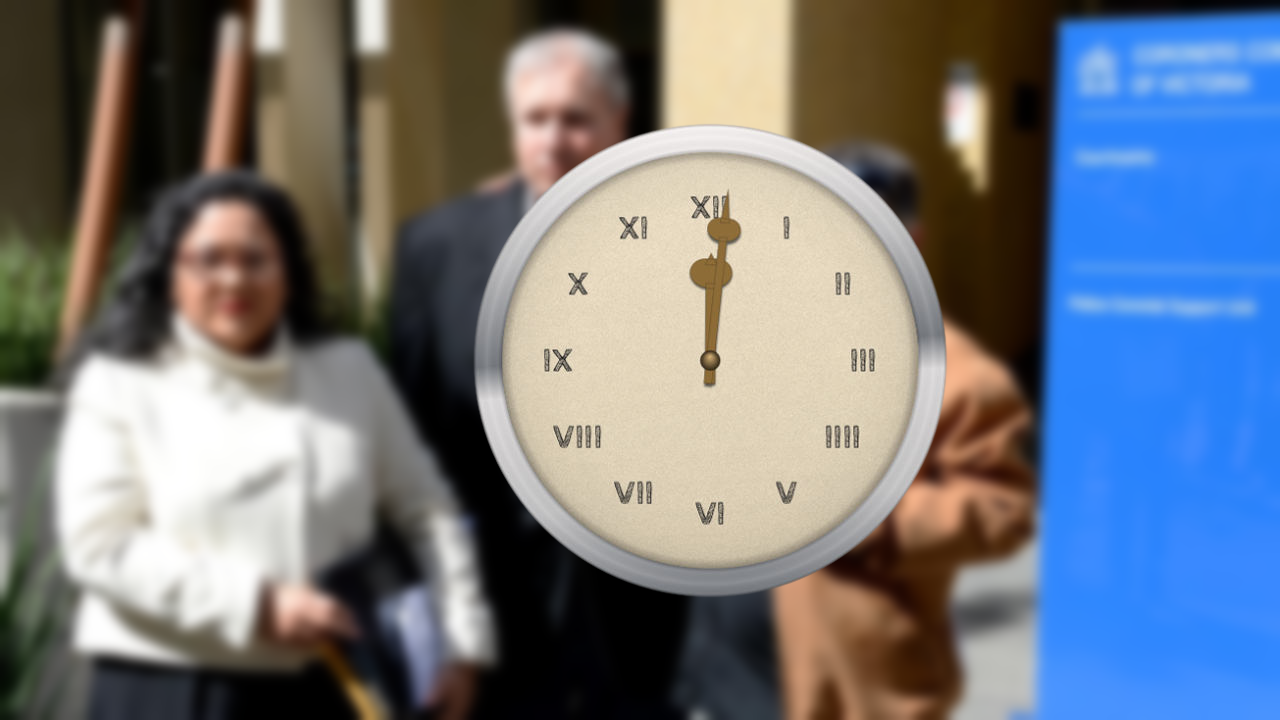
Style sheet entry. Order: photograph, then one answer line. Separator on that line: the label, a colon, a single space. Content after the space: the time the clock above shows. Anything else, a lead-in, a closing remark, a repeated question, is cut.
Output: 12:01
